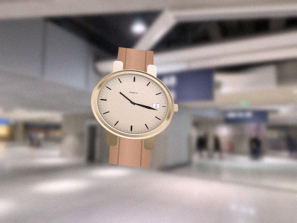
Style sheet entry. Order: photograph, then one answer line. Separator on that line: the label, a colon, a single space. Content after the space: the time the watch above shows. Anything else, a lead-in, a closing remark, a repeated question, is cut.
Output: 10:17
